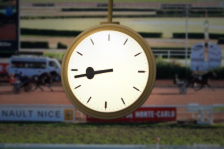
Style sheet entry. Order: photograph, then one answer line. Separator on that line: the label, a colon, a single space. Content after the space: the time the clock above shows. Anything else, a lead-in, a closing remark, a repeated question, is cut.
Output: 8:43
